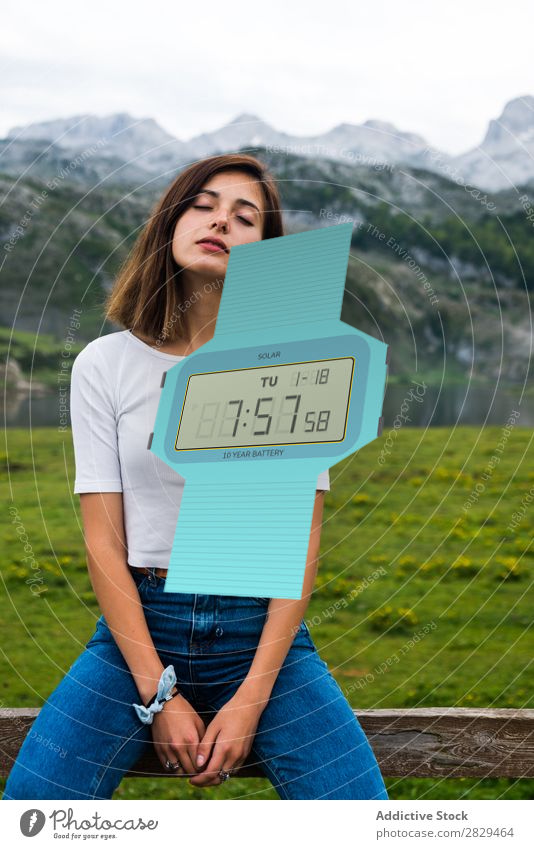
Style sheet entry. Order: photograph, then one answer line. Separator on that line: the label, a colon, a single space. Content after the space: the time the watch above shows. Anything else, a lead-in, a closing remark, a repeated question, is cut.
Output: 7:57:58
